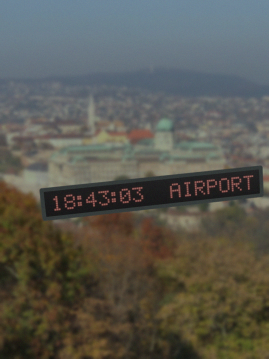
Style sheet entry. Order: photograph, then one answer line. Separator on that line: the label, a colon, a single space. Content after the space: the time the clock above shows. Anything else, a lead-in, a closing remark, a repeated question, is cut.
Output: 18:43:03
